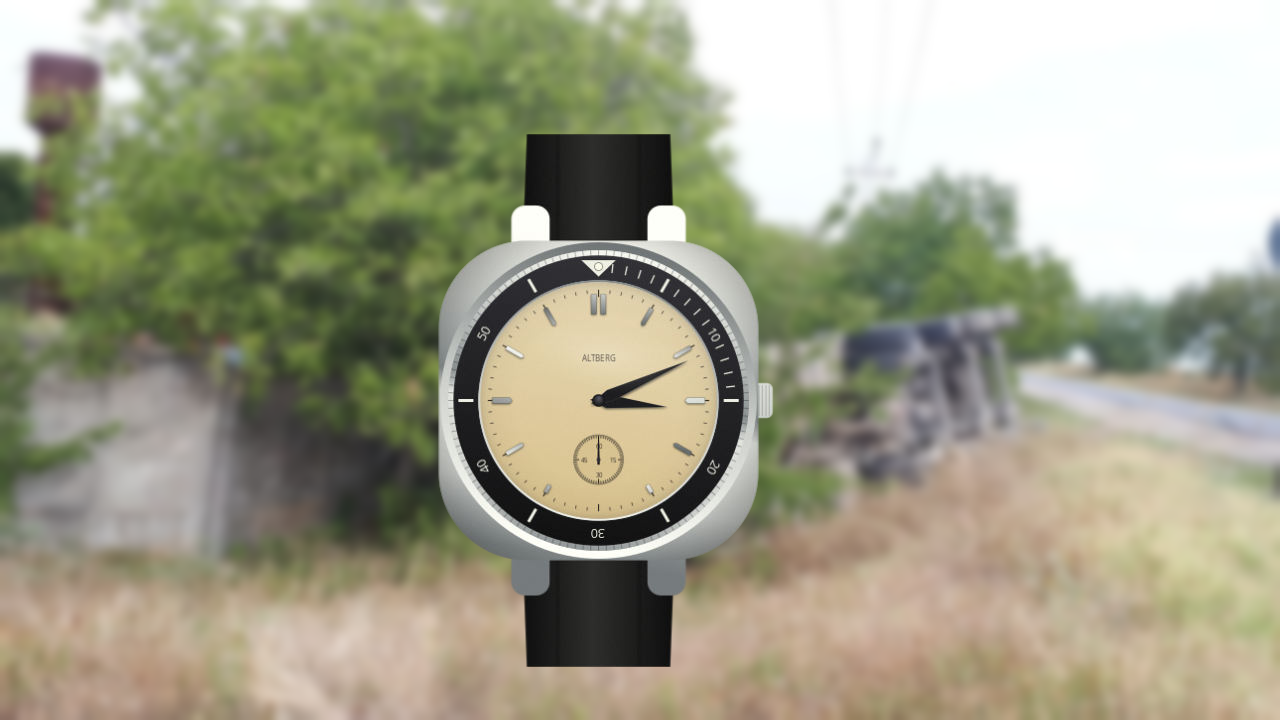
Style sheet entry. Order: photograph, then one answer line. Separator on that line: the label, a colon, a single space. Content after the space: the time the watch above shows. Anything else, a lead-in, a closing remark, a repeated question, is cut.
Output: 3:11
